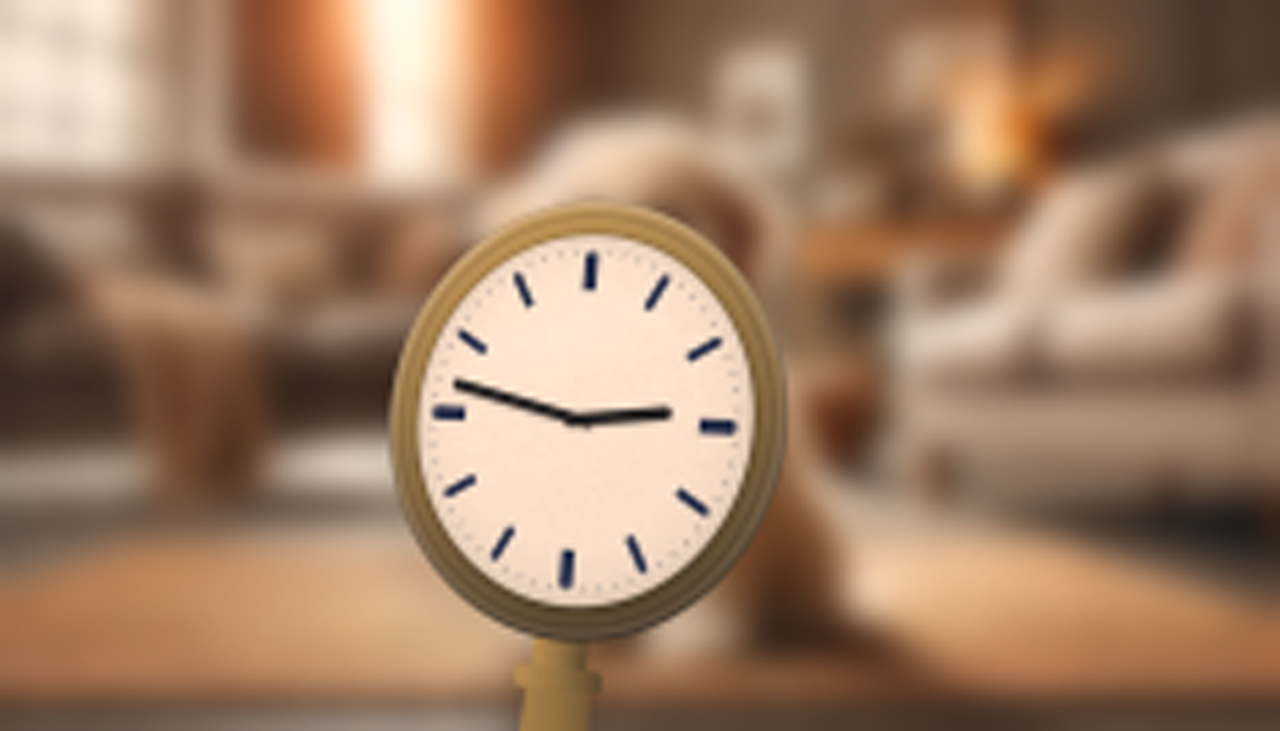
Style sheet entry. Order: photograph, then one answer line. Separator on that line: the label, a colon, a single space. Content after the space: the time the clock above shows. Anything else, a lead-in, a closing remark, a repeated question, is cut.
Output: 2:47
